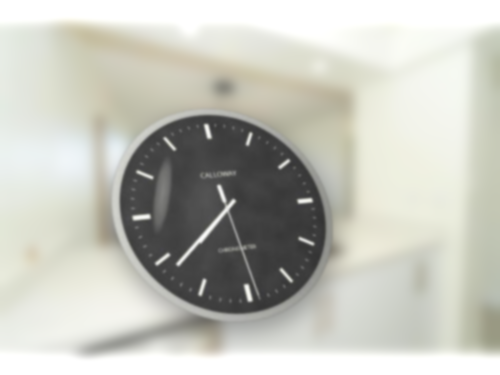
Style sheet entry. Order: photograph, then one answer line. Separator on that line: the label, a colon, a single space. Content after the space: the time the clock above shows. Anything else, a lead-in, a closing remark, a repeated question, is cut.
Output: 7:38:29
